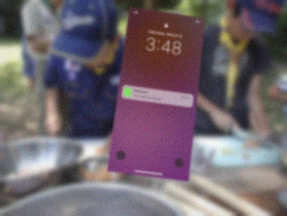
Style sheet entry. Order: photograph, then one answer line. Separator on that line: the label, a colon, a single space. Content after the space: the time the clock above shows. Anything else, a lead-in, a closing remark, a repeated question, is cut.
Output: 3:48
